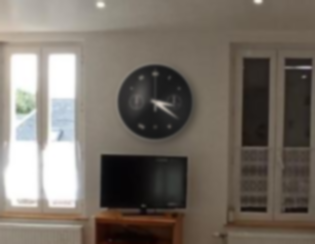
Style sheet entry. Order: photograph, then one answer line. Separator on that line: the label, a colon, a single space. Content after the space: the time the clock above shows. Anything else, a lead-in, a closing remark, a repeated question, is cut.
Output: 3:21
